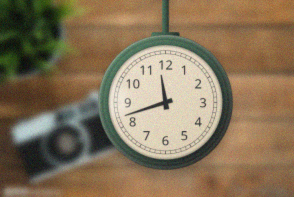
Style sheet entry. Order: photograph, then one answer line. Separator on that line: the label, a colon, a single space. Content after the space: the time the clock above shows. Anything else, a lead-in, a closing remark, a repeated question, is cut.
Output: 11:42
